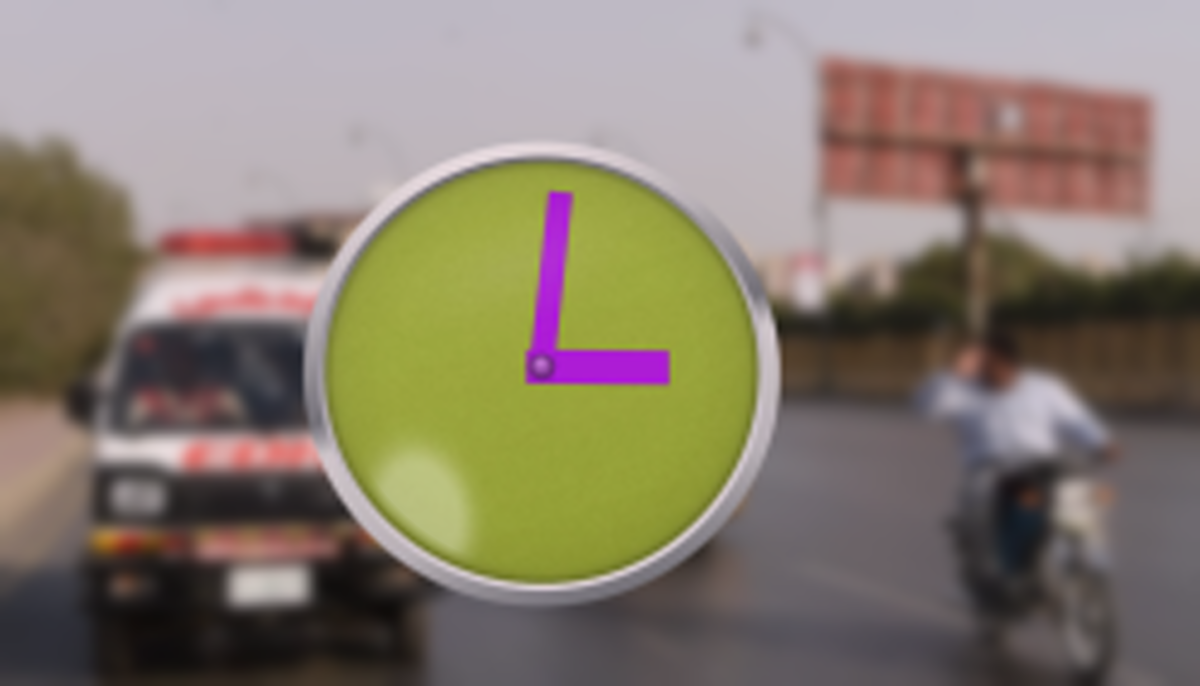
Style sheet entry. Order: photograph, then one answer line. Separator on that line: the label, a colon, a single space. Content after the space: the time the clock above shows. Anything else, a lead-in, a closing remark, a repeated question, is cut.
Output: 3:01
